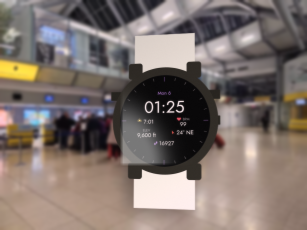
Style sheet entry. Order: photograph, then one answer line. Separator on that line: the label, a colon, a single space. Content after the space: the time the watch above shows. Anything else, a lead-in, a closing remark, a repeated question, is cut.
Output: 1:25
